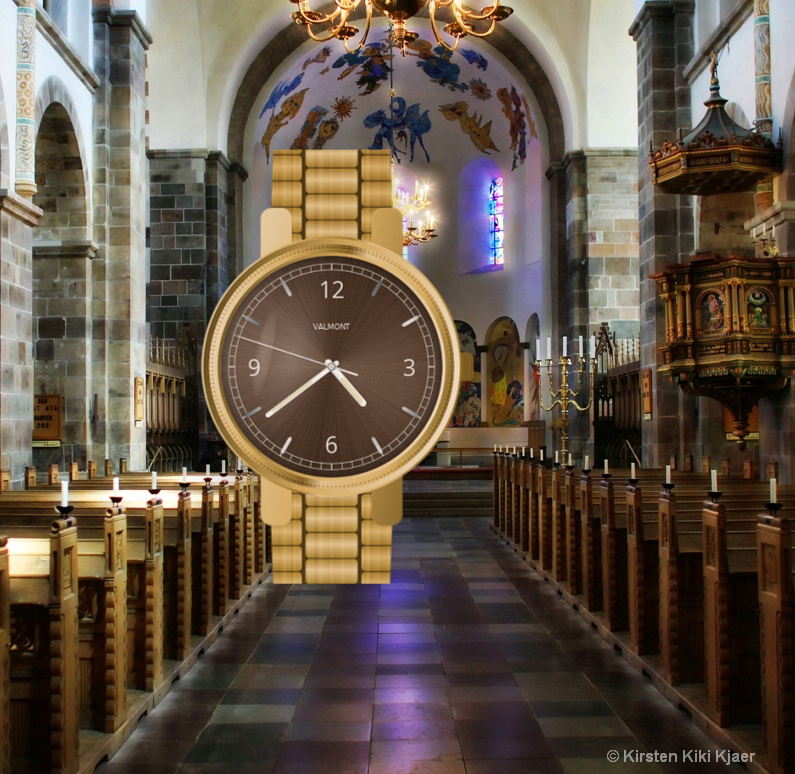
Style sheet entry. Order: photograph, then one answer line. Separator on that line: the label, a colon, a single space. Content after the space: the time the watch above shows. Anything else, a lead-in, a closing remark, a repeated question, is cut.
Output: 4:38:48
